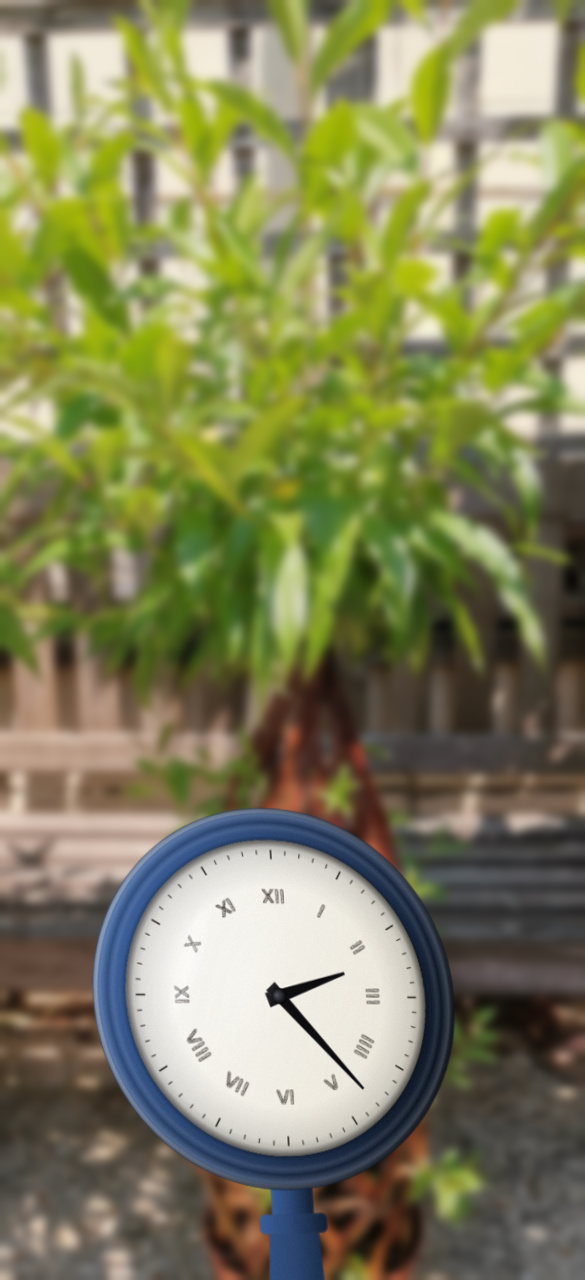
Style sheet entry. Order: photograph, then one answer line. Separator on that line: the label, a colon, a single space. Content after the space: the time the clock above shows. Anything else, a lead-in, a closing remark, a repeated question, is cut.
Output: 2:23
